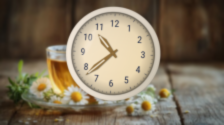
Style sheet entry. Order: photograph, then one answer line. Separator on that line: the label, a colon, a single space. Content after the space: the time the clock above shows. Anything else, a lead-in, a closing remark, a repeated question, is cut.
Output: 10:38
